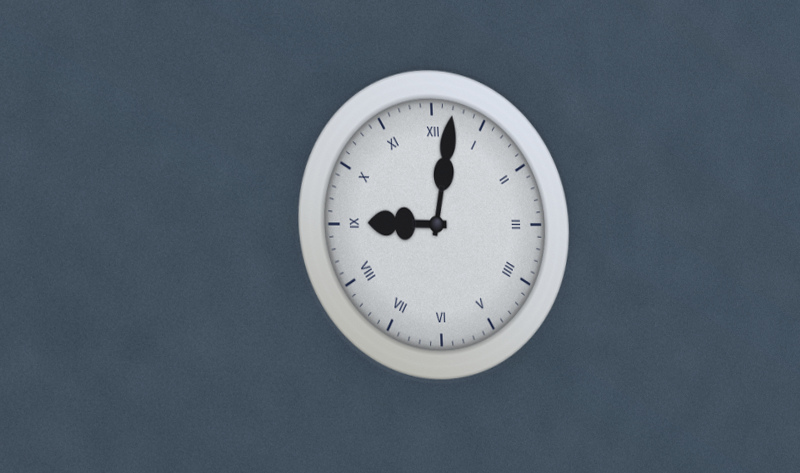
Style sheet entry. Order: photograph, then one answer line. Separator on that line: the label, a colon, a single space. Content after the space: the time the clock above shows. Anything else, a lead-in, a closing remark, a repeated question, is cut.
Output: 9:02
